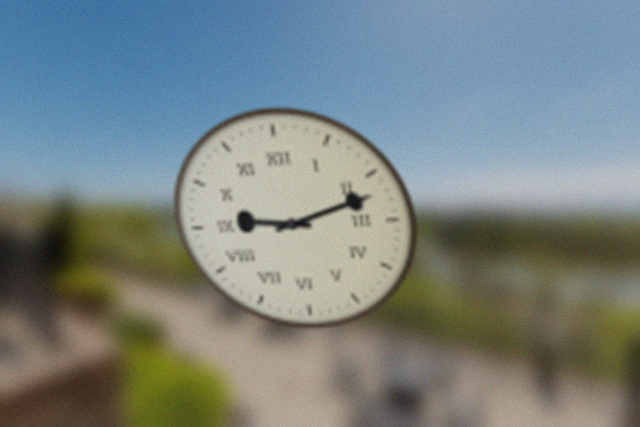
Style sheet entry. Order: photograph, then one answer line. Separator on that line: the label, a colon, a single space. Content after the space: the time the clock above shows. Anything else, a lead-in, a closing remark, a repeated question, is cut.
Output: 9:12
